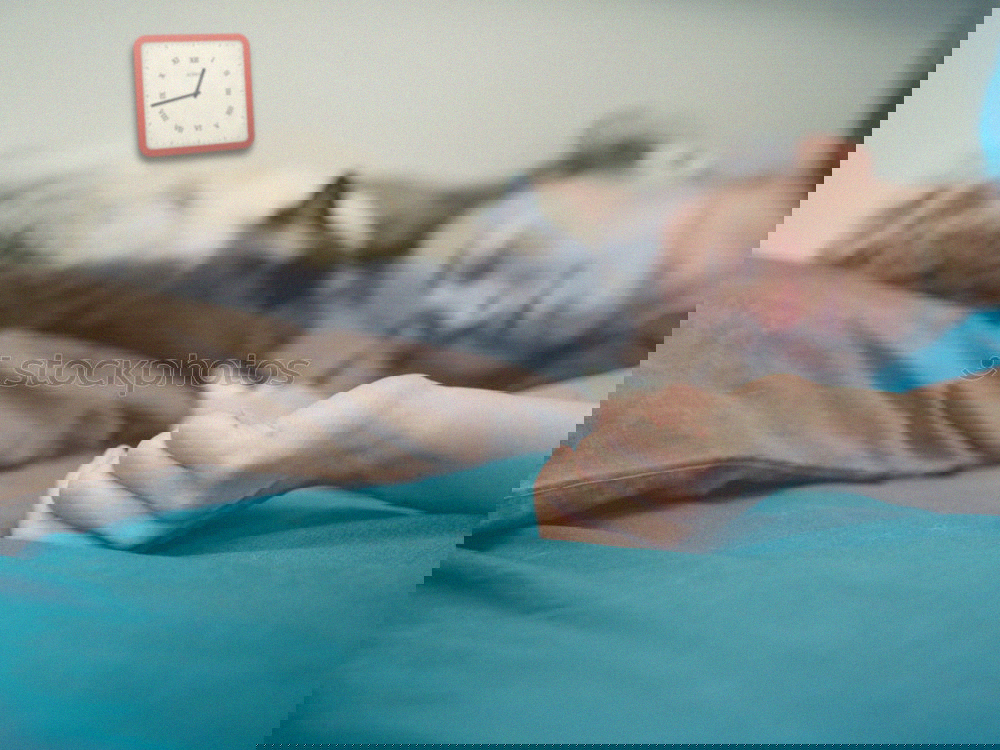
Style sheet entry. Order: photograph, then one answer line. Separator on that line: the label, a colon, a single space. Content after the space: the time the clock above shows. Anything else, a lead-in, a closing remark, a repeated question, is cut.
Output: 12:43
